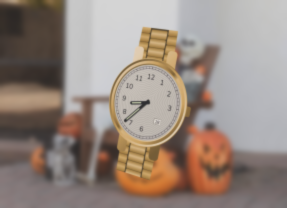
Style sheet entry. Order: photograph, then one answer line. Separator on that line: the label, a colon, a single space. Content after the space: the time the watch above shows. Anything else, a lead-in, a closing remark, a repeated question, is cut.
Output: 8:37
